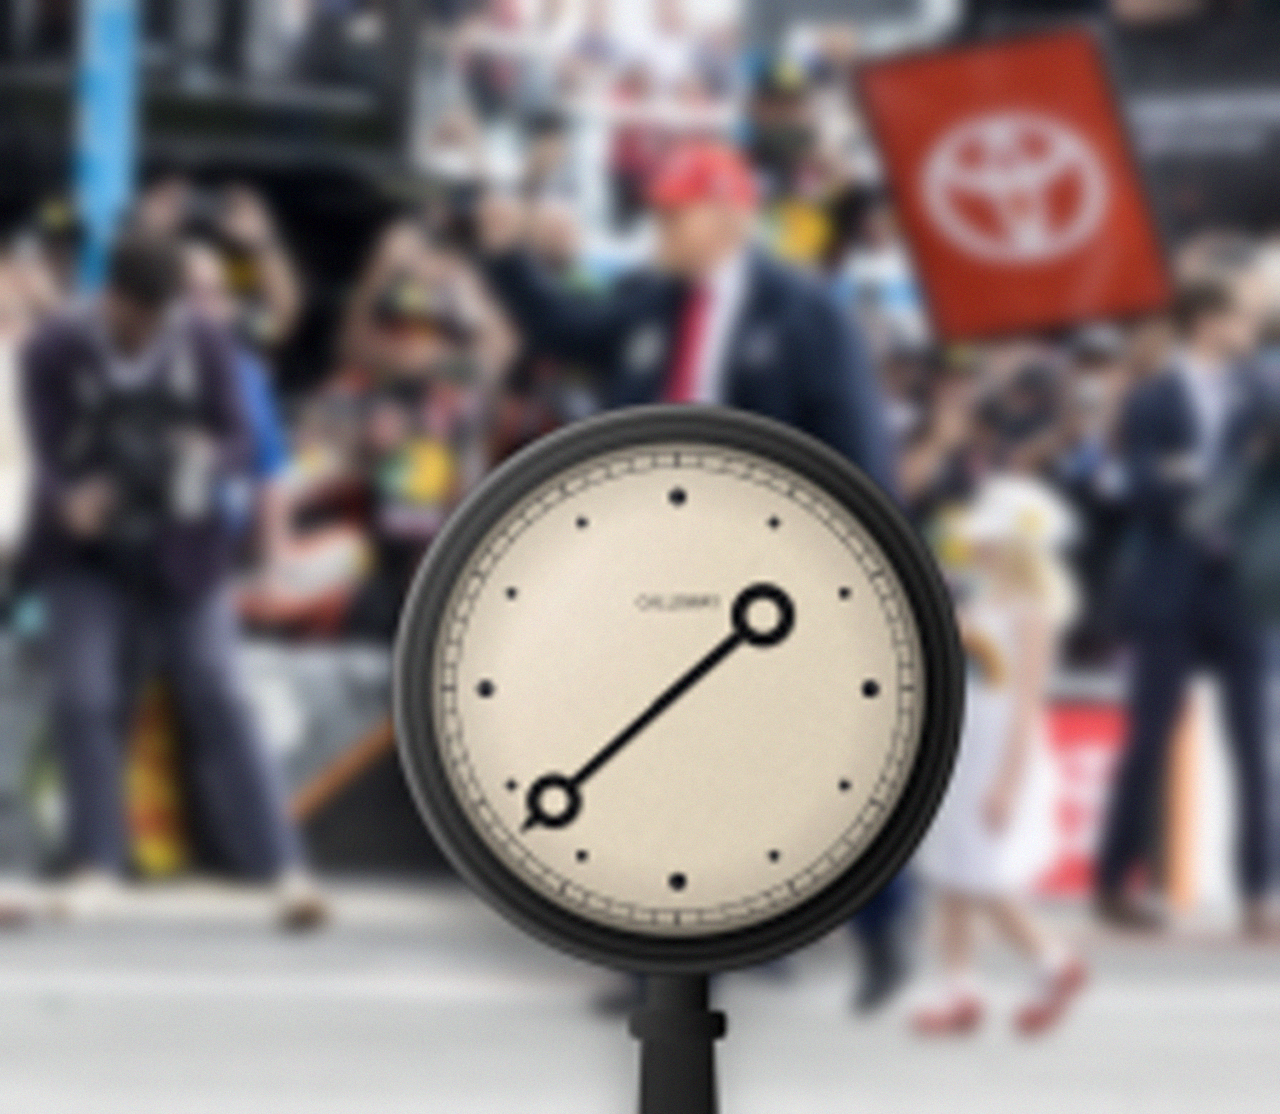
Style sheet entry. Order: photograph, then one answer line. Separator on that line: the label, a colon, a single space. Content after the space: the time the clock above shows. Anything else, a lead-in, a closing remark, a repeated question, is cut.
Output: 1:38
